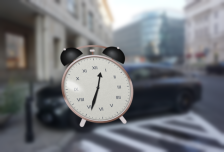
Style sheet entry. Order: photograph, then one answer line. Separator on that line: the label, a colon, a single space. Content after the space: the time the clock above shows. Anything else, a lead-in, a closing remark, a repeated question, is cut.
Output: 12:34
